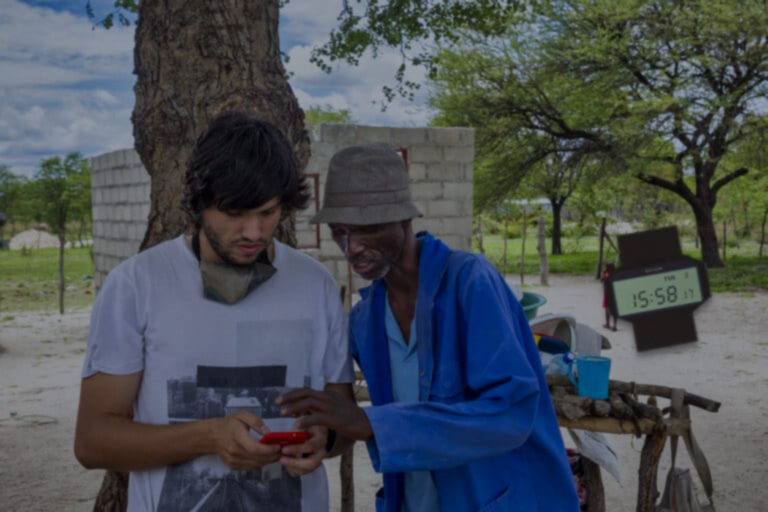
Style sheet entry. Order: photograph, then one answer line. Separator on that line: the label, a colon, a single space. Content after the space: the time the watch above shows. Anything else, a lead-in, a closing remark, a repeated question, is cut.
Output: 15:58
